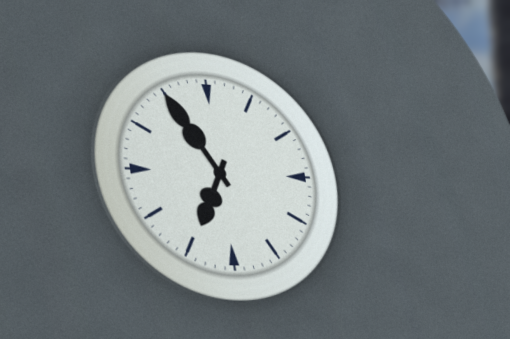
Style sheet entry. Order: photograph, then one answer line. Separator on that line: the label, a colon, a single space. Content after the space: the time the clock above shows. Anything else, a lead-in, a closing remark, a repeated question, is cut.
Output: 6:55
